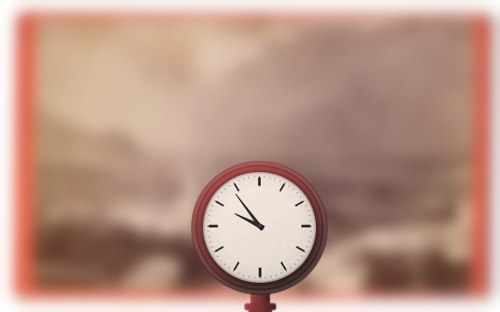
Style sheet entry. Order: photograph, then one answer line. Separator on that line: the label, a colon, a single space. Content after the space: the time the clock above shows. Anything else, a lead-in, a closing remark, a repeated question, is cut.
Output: 9:54
